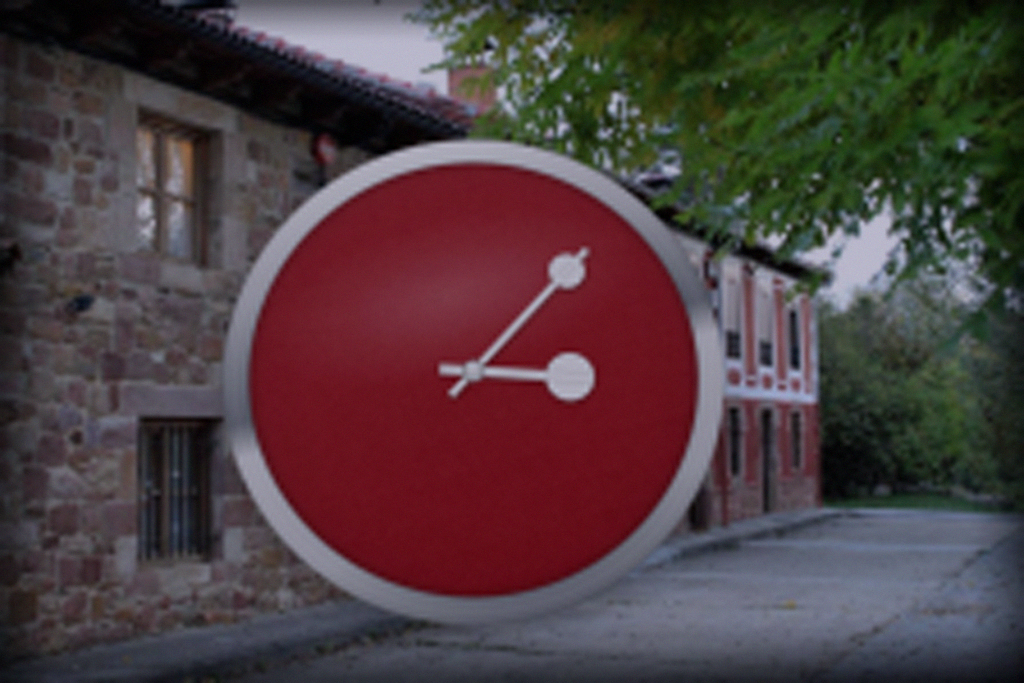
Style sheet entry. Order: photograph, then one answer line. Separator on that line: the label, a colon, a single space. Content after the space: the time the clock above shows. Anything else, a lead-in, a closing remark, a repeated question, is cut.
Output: 3:07
